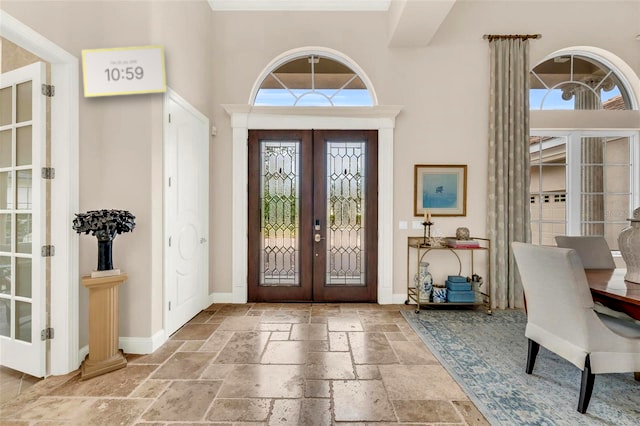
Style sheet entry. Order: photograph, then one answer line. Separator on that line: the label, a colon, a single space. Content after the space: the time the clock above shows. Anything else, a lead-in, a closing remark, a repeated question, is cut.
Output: 10:59
